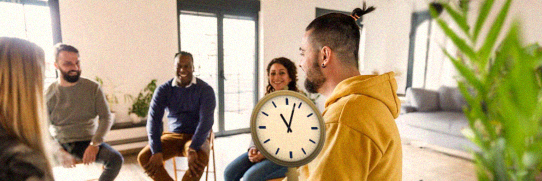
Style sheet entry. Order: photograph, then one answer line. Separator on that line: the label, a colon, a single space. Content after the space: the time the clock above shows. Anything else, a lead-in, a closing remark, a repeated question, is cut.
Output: 11:03
